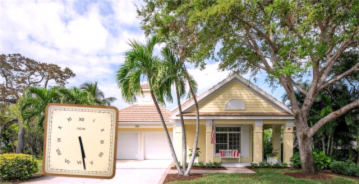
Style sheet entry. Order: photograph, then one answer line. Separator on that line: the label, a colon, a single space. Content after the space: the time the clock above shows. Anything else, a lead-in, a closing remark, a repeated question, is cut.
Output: 5:28
